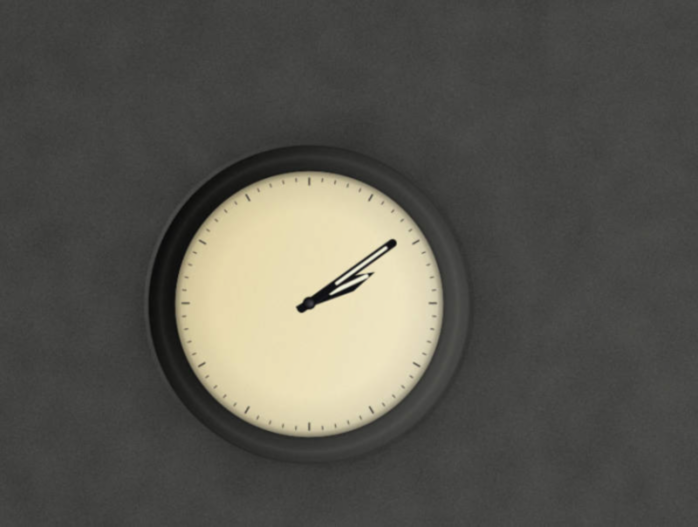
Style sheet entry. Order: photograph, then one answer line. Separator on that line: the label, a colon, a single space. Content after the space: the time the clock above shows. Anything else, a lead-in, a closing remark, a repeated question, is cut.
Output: 2:09
